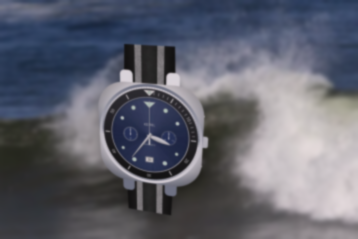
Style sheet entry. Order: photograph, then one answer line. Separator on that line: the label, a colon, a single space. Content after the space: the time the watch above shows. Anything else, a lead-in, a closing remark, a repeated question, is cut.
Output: 3:36
